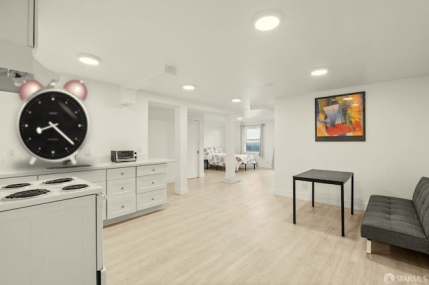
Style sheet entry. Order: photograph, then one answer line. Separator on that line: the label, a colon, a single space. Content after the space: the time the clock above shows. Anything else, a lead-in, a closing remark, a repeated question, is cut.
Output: 8:22
